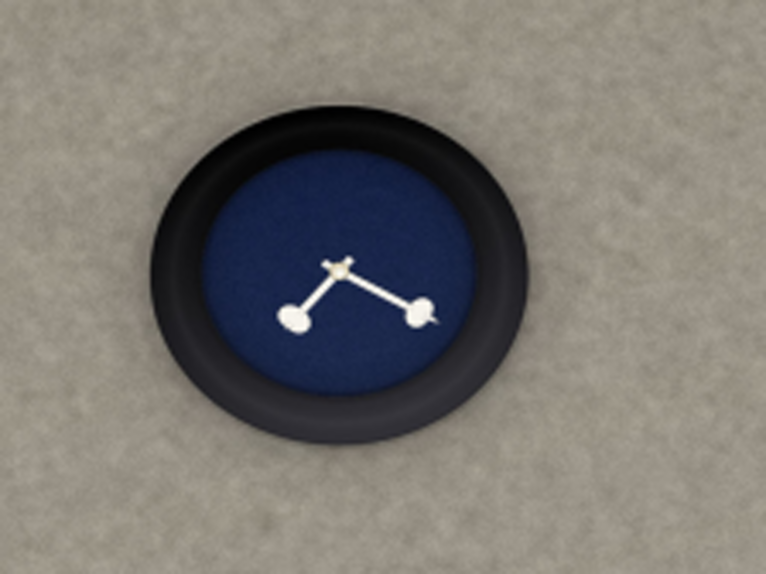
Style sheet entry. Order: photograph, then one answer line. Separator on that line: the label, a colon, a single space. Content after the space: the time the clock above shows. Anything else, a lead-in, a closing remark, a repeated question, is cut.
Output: 7:20
